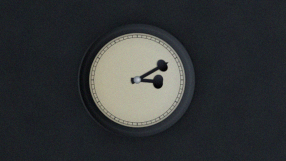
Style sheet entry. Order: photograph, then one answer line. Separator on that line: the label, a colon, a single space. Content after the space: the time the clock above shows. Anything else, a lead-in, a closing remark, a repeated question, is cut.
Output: 3:10
